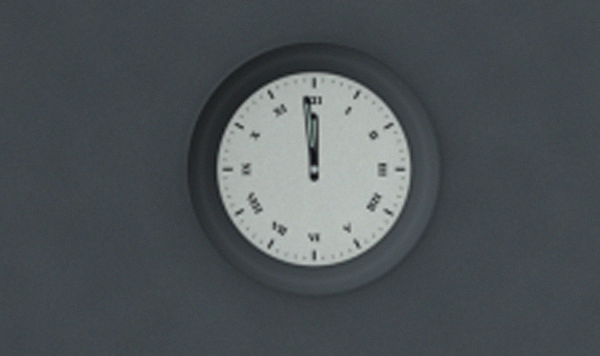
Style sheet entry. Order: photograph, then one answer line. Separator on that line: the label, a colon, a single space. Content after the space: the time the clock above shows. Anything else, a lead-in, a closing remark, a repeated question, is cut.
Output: 11:59
